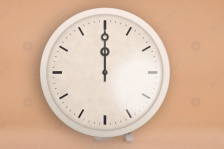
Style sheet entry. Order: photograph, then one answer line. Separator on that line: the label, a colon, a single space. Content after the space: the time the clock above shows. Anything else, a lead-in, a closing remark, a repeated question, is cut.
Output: 12:00
